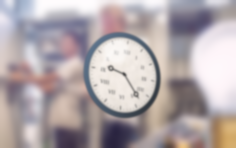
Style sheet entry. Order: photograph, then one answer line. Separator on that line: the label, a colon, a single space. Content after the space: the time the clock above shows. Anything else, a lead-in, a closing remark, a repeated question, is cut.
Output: 9:23
